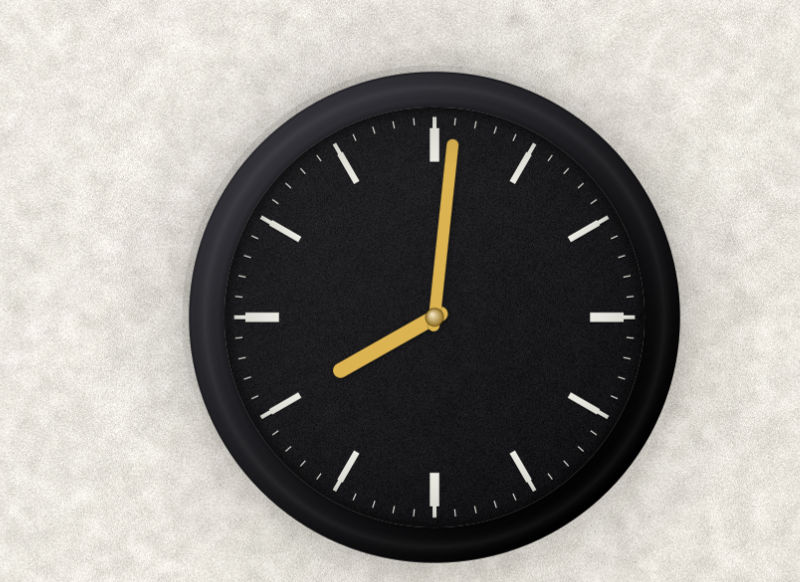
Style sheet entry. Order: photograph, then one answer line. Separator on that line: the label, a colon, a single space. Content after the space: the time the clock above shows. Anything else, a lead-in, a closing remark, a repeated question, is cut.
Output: 8:01
